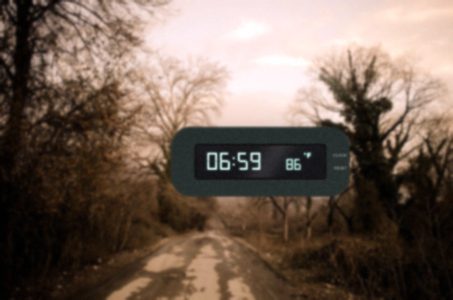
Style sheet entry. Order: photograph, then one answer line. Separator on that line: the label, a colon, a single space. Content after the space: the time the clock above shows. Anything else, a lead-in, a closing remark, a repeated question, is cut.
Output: 6:59
